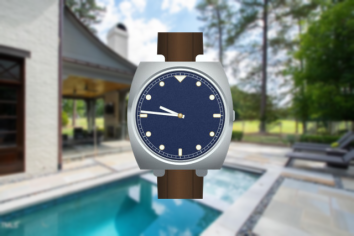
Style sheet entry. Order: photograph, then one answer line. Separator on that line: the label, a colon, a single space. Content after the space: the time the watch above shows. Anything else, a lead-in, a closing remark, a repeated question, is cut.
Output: 9:46
